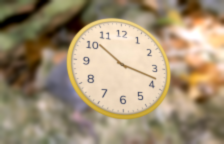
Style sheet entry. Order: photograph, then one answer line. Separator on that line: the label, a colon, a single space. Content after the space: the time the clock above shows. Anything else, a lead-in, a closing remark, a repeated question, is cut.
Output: 10:18
